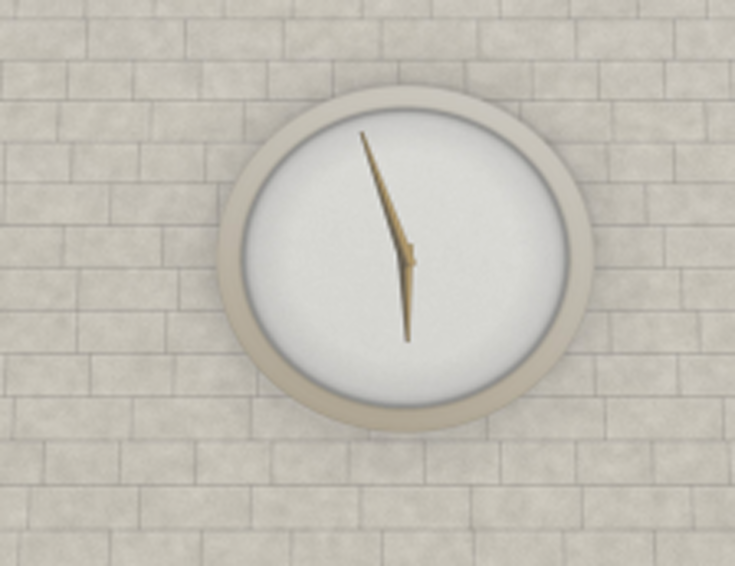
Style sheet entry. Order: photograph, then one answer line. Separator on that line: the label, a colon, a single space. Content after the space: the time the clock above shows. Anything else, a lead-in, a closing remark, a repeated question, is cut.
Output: 5:57
